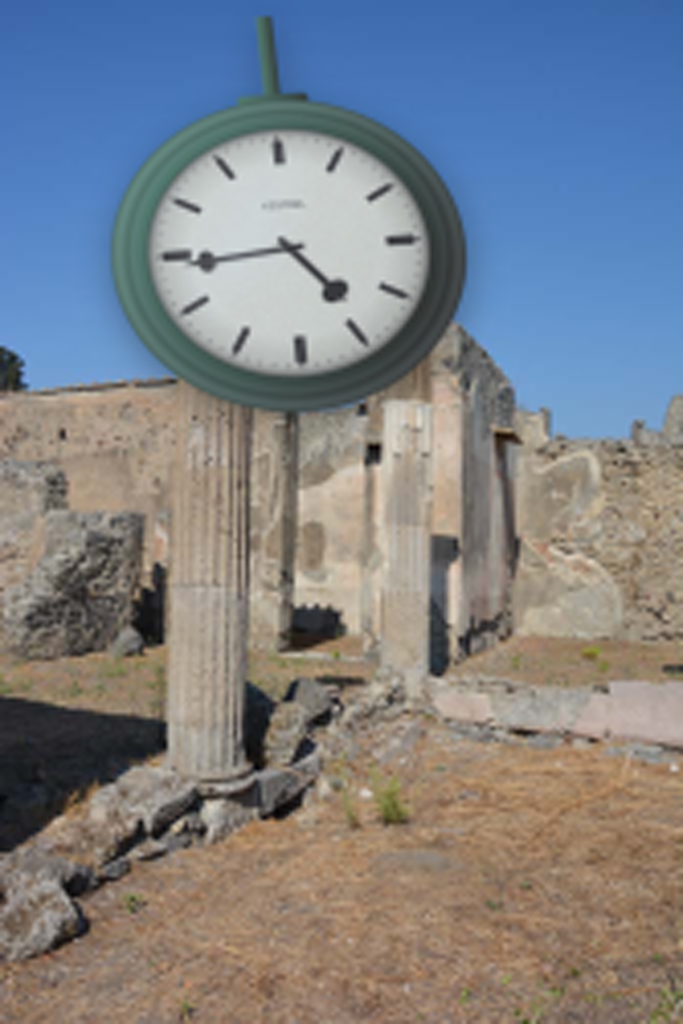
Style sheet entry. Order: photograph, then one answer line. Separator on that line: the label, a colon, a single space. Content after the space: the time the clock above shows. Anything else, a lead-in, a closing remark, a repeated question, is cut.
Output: 4:44
